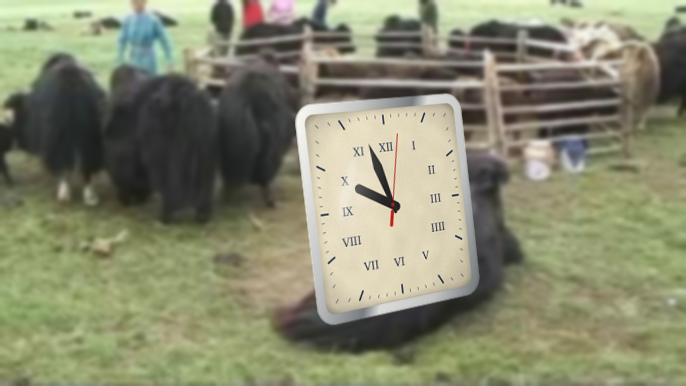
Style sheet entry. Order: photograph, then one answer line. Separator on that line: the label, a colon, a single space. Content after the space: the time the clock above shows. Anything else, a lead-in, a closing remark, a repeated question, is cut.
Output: 9:57:02
